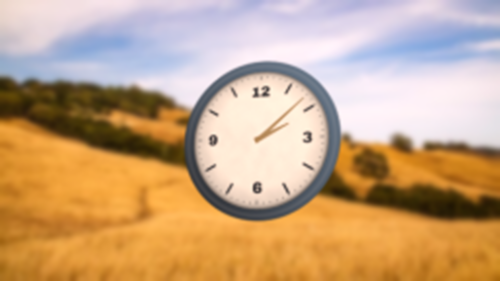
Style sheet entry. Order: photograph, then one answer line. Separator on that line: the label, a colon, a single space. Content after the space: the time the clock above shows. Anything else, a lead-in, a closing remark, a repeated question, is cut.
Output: 2:08
